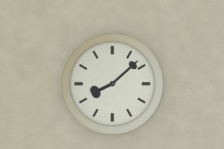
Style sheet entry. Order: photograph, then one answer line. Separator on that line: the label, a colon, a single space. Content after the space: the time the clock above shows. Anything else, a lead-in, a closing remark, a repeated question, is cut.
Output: 8:08
